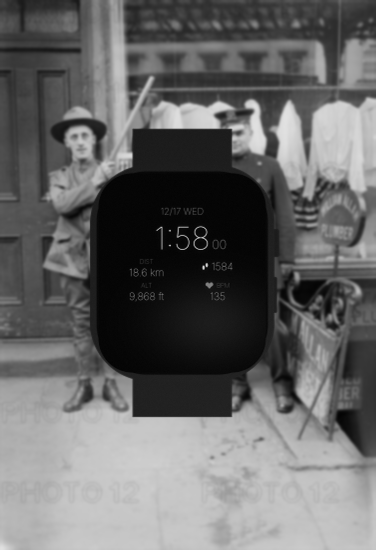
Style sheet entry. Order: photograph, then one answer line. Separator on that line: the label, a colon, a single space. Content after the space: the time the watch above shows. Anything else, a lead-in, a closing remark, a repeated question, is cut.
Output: 1:58:00
